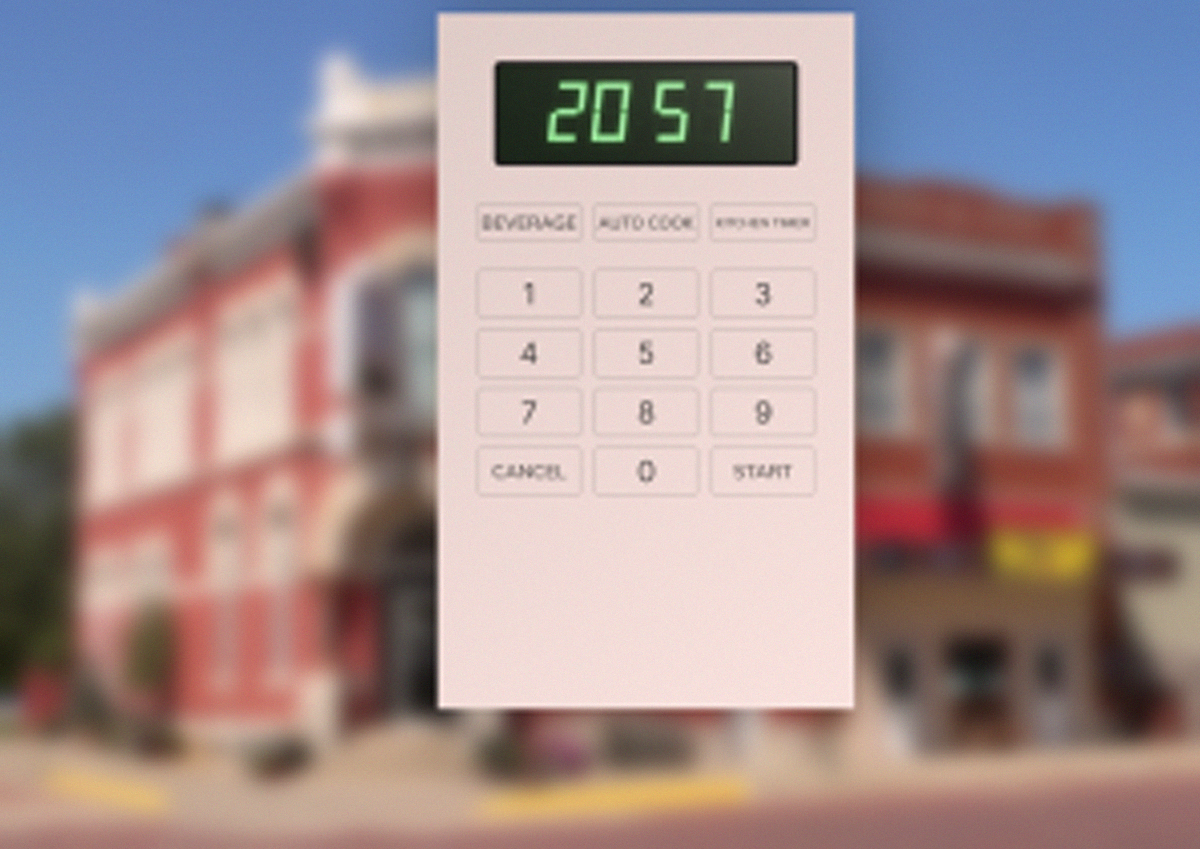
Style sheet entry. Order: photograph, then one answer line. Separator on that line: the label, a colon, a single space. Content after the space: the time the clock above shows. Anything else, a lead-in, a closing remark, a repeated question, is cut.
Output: 20:57
